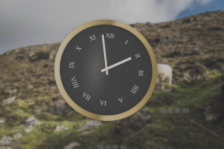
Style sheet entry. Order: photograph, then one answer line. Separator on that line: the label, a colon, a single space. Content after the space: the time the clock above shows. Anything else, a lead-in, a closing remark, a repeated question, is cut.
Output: 1:58
